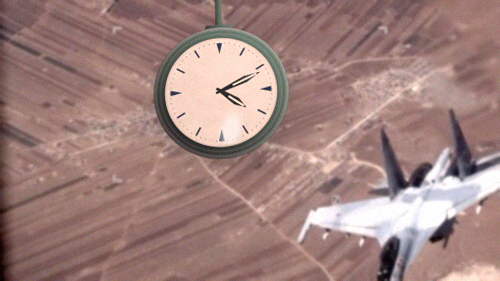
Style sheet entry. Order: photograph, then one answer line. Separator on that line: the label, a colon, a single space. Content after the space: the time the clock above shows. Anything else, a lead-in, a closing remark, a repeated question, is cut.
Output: 4:11
